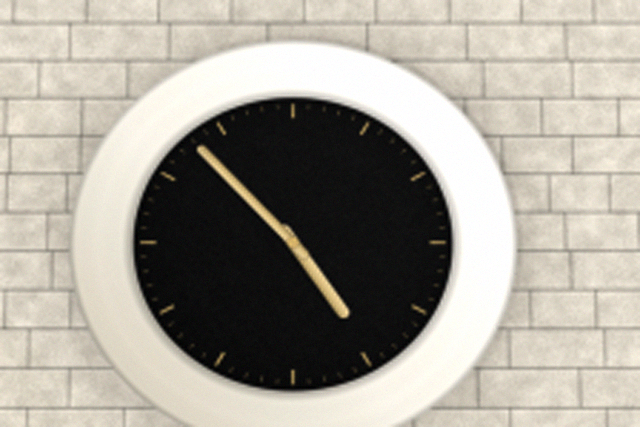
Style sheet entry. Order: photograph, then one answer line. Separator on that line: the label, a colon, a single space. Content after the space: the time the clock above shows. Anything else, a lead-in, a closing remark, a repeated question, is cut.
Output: 4:53
